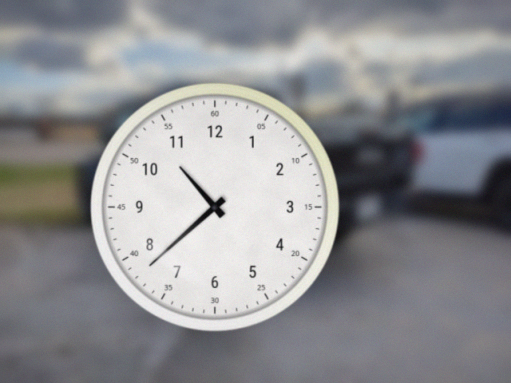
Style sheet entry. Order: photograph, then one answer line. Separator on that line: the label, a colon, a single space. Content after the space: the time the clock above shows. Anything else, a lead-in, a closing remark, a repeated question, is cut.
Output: 10:38
